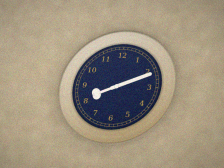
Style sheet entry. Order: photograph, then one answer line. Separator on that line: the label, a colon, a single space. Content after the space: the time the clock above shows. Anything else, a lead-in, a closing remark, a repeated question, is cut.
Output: 8:11
